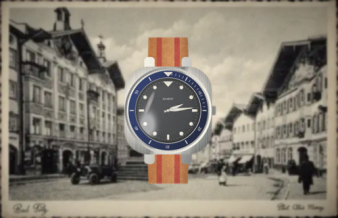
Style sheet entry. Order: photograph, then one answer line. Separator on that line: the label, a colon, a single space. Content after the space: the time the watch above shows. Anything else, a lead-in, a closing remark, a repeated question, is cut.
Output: 2:14
